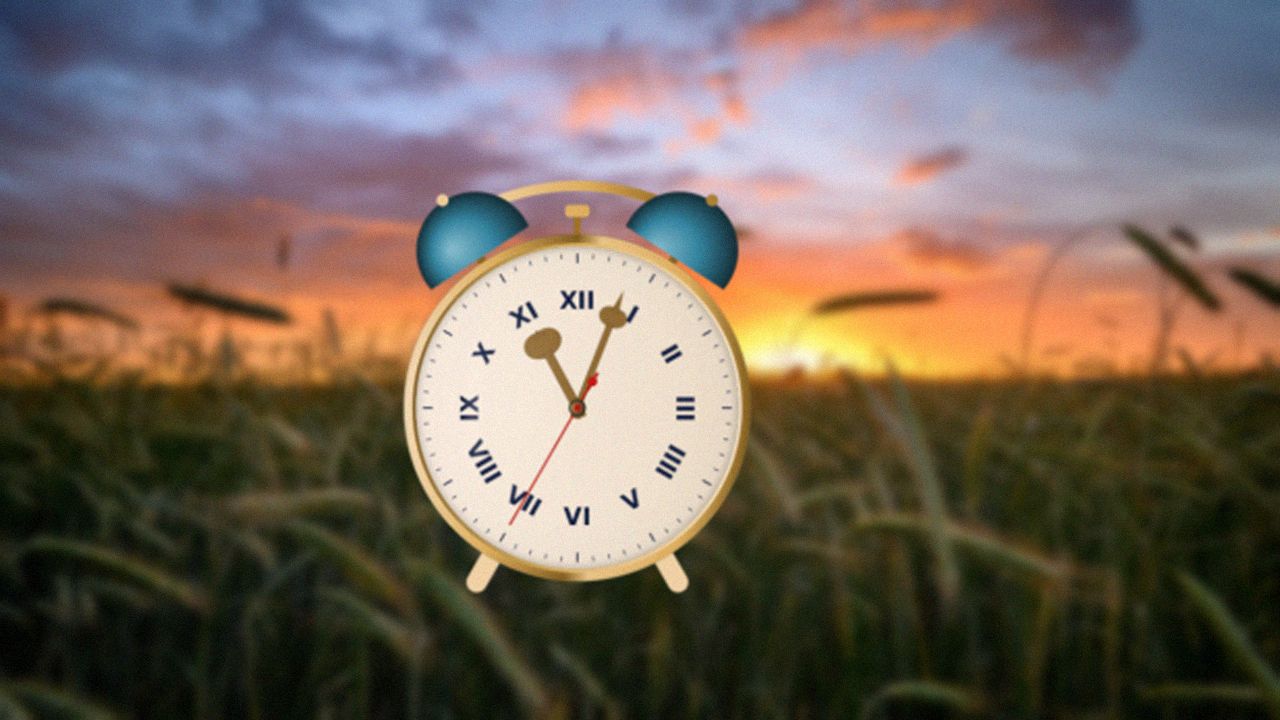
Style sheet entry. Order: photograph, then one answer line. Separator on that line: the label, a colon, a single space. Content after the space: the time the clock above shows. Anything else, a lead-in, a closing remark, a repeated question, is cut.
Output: 11:03:35
